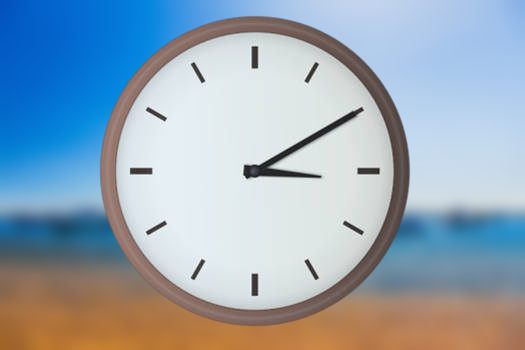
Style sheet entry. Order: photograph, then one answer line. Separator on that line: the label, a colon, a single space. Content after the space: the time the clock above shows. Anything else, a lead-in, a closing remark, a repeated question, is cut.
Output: 3:10
